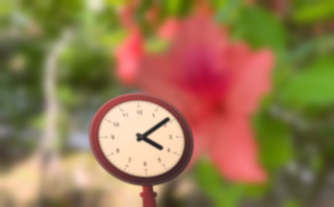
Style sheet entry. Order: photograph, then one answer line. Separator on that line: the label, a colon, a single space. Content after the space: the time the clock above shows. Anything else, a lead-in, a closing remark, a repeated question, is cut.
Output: 4:09
